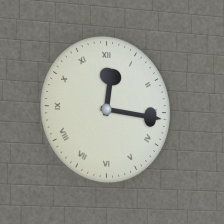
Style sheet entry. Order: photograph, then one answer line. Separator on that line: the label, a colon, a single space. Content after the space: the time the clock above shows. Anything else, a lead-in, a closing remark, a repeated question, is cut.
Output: 12:16
